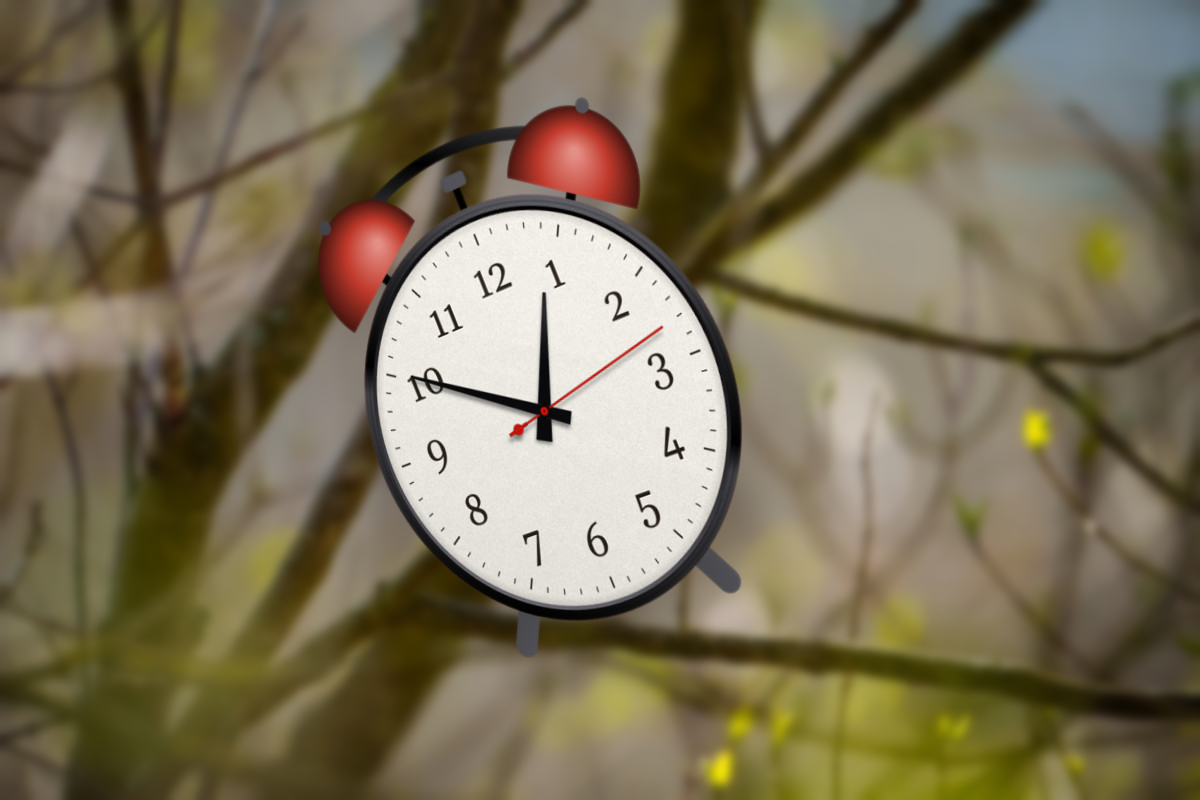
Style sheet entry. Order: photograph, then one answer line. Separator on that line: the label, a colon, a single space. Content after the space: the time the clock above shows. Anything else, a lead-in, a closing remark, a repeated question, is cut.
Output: 12:50:13
